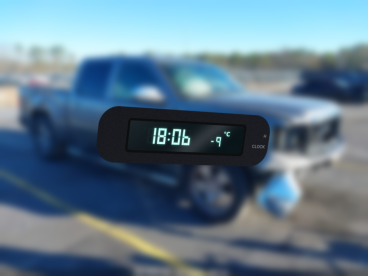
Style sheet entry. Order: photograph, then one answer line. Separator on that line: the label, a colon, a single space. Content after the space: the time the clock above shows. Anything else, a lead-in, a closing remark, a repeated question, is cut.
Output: 18:06
